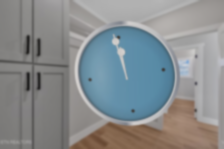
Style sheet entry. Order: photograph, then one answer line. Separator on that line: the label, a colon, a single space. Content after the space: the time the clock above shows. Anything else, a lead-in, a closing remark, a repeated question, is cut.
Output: 11:59
